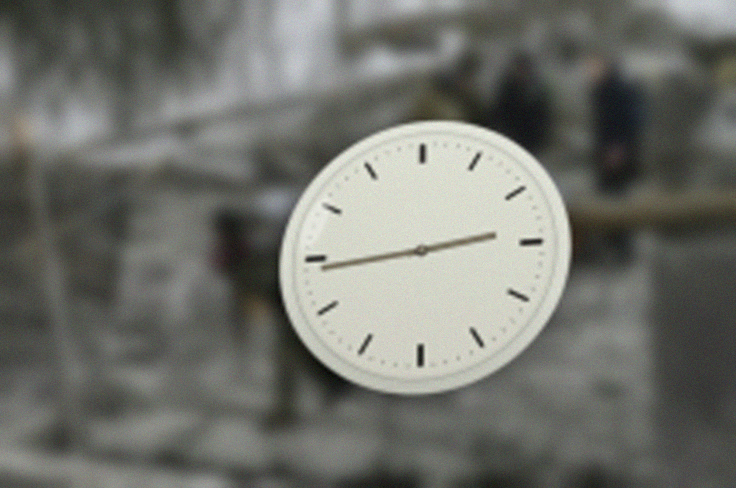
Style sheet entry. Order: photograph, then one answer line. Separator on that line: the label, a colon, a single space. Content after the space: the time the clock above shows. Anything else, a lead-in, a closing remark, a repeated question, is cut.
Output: 2:44
